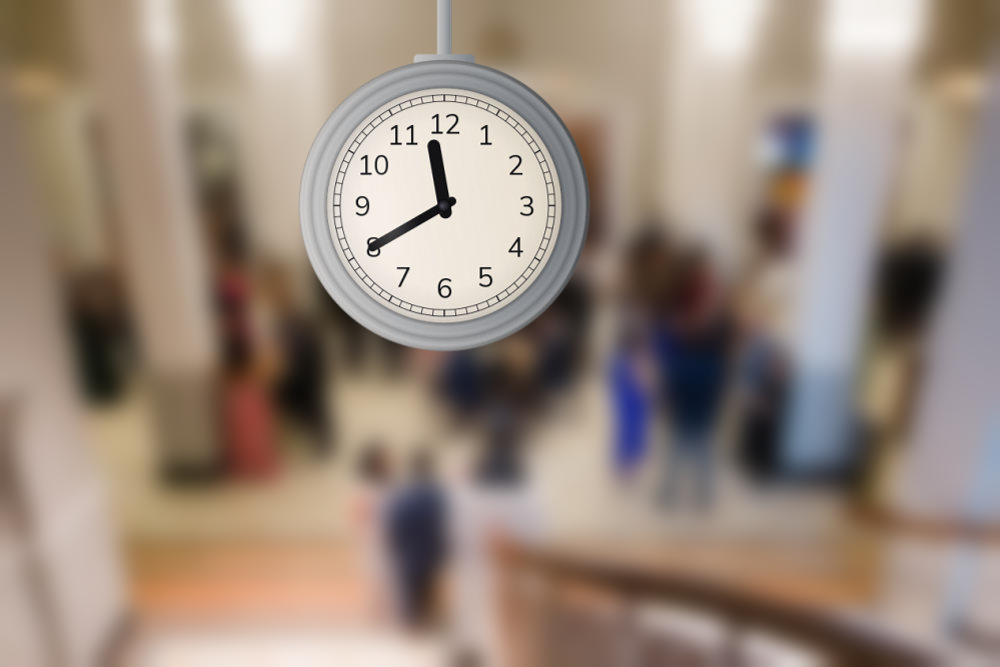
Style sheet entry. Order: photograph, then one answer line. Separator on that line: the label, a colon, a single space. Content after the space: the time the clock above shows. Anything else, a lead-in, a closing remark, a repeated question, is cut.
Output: 11:40
